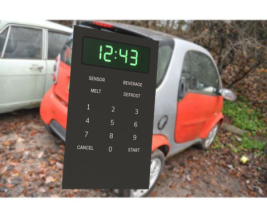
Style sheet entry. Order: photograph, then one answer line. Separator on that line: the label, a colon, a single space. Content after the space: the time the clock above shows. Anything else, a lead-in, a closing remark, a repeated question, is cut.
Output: 12:43
